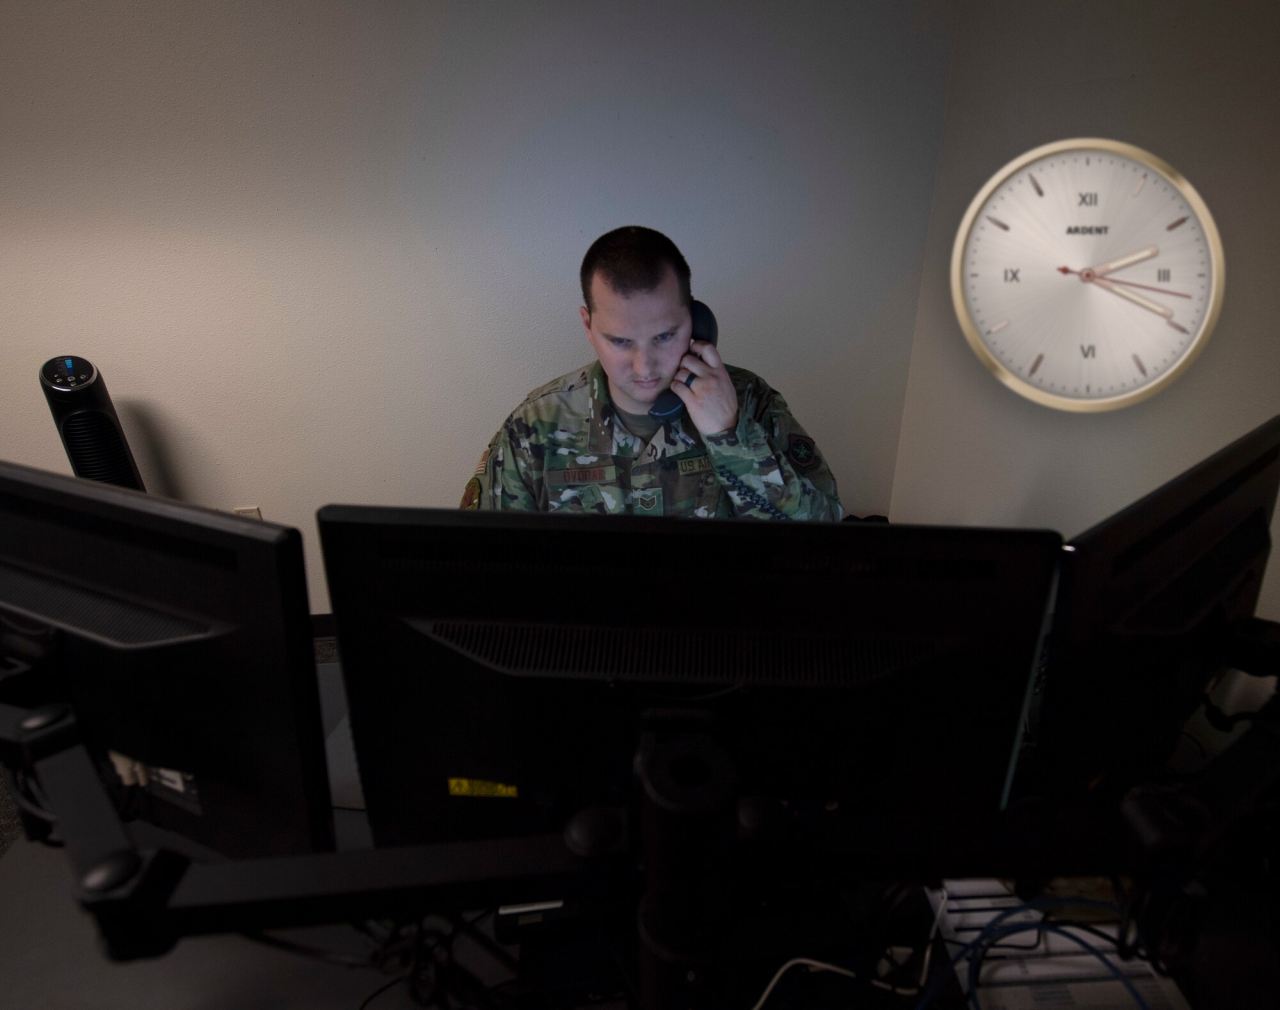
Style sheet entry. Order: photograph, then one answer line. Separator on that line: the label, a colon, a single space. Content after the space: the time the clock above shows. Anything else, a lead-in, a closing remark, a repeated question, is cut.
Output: 2:19:17
